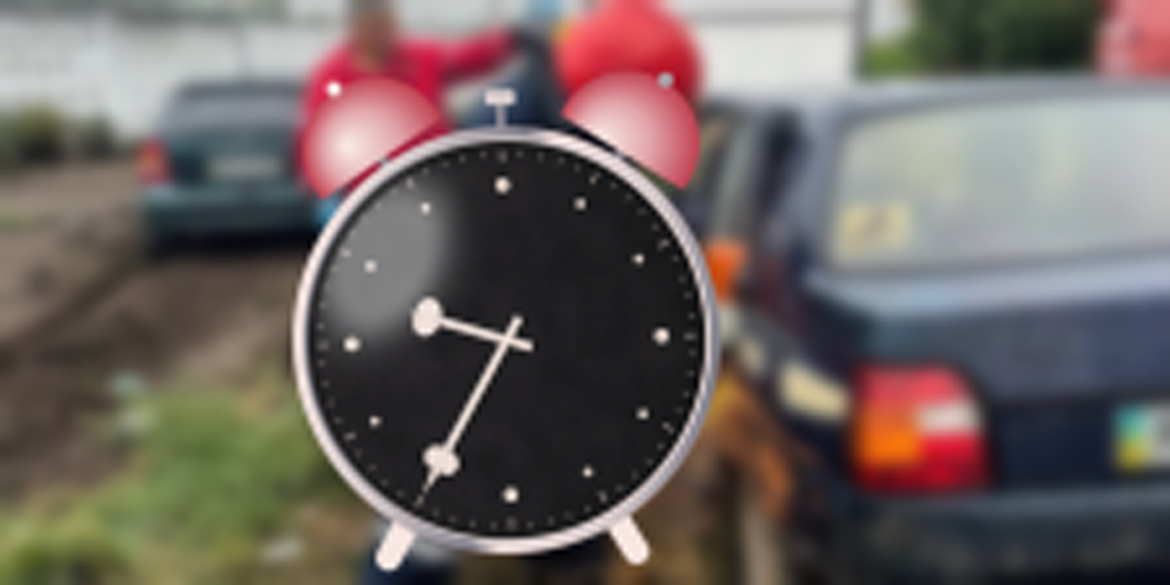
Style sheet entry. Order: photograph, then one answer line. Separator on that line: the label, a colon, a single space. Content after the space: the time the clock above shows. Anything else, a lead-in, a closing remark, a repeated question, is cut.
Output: 9:35
